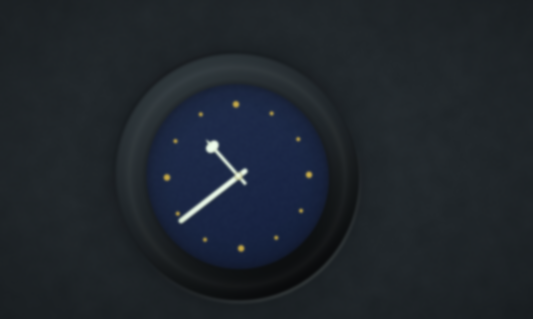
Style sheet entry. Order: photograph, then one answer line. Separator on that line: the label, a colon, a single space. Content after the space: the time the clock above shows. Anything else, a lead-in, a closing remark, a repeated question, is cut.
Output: 10:39
